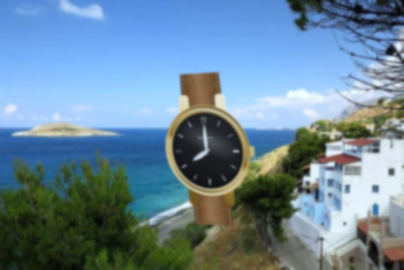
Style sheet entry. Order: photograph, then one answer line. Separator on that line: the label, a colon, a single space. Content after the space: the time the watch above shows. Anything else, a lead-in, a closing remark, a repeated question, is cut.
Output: 8:00
